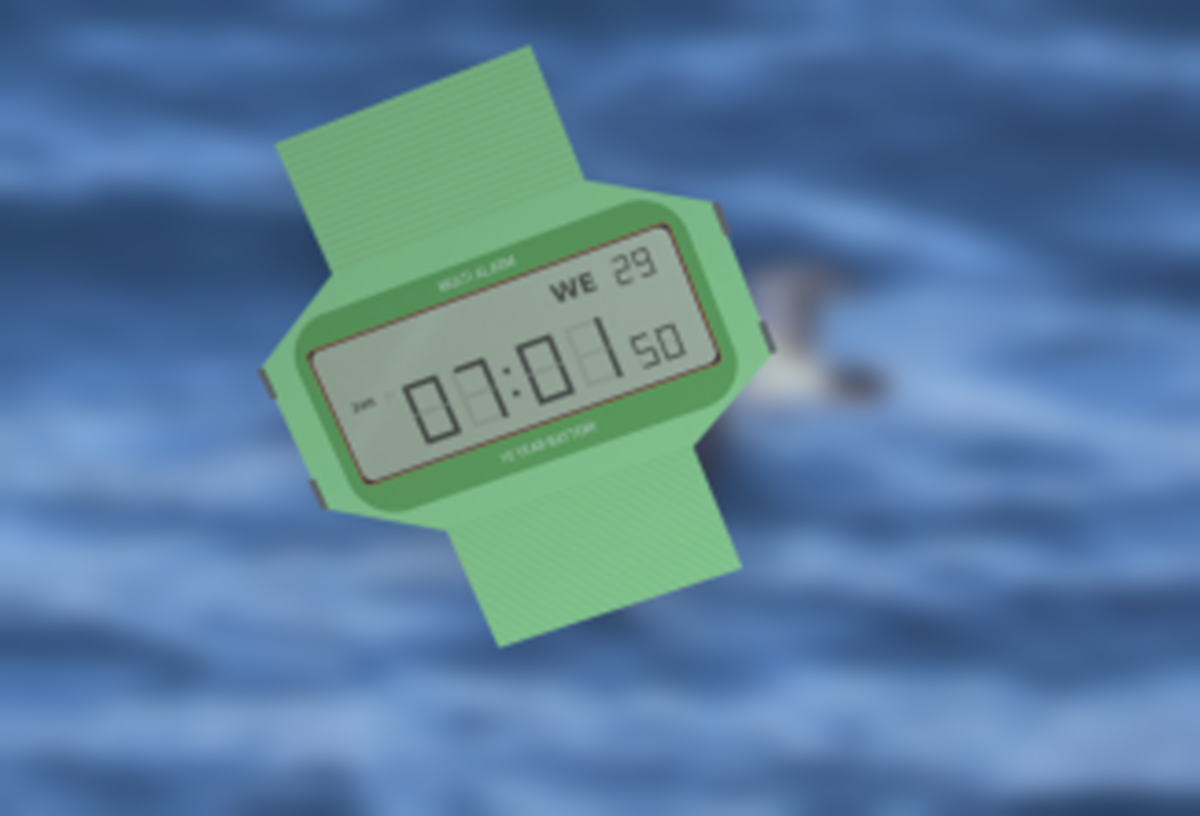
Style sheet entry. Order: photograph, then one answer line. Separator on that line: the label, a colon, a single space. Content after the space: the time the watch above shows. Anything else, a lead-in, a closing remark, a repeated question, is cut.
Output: 7:01:50
